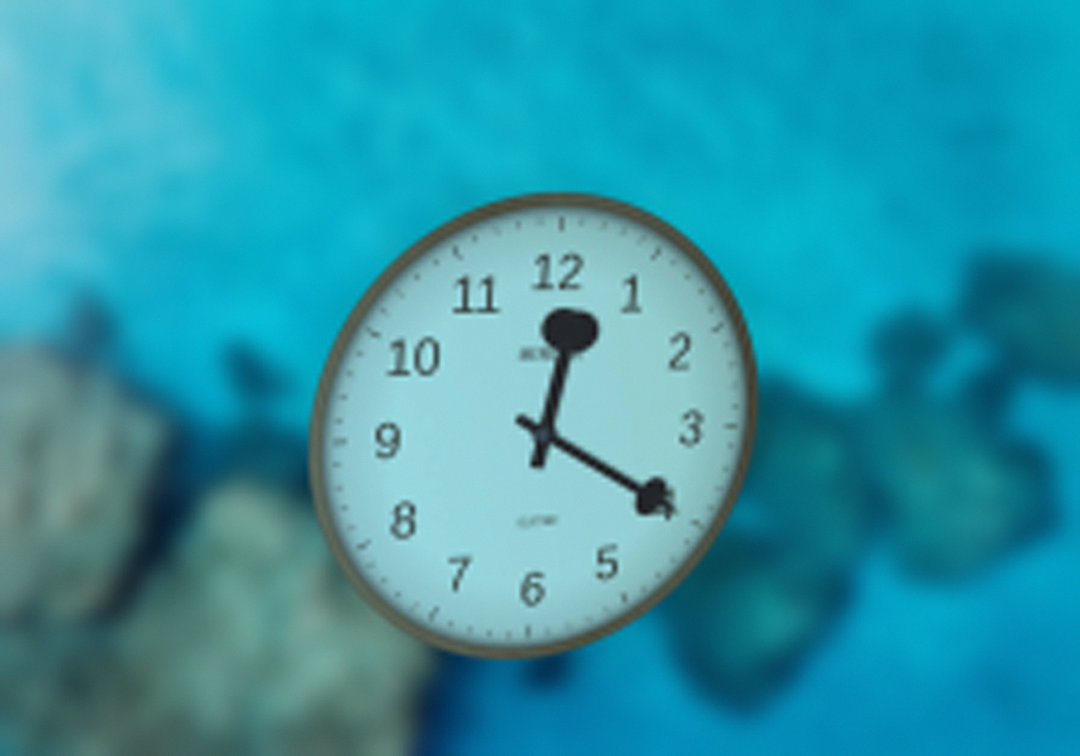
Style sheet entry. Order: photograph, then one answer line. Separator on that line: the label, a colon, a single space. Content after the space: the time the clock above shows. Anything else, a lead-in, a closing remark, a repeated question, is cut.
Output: 12:20
